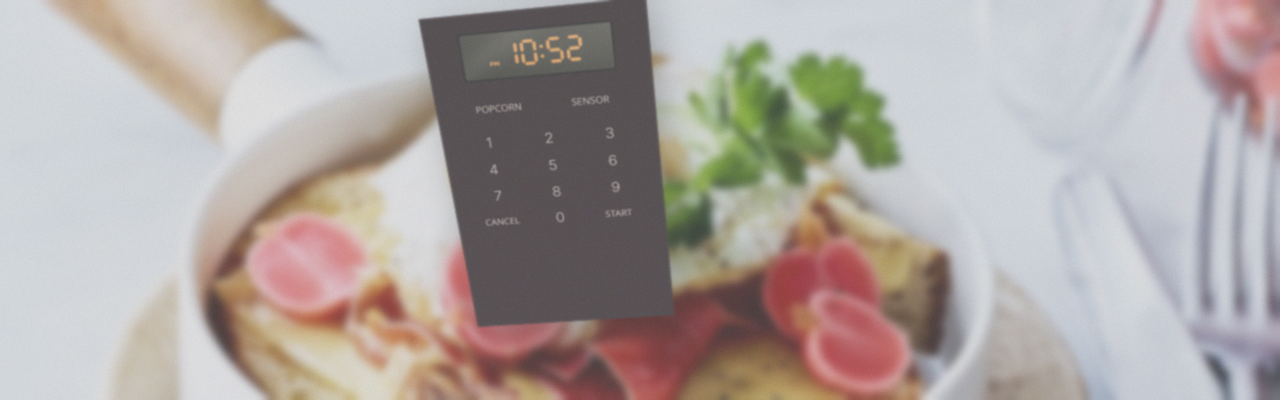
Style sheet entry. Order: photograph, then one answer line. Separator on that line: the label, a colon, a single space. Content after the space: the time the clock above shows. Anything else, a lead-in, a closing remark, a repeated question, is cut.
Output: 10:52
